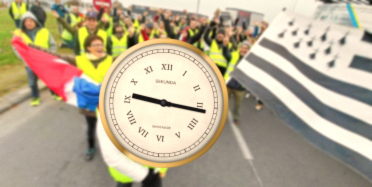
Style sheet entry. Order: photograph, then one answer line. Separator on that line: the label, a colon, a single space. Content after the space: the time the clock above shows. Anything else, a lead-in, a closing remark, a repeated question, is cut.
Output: 9:16
